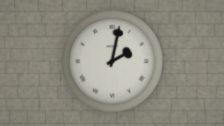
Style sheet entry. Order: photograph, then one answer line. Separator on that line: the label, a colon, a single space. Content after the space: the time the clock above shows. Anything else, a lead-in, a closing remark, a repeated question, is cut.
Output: 2:02
